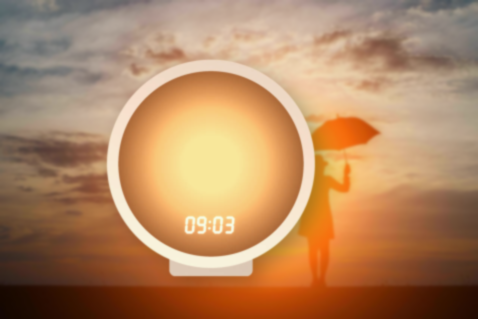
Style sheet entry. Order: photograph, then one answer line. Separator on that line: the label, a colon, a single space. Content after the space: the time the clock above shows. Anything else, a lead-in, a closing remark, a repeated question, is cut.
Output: 9:03
